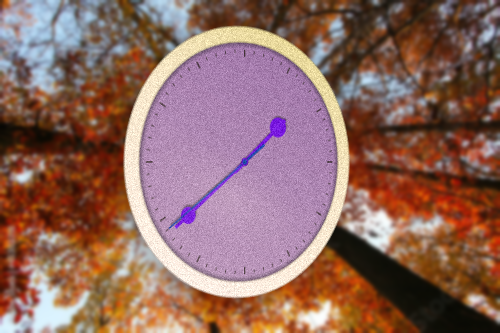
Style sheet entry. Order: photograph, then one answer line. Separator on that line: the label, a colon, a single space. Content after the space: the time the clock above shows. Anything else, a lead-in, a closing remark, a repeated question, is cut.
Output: 1:38:39
